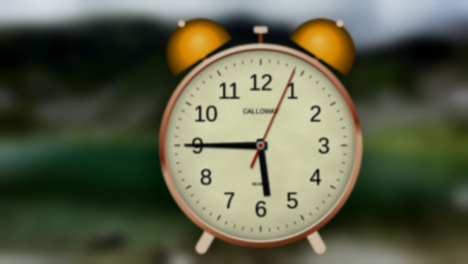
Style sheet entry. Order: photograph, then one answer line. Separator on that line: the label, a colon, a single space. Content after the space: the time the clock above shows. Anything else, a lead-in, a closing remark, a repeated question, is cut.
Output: 5:45:04
